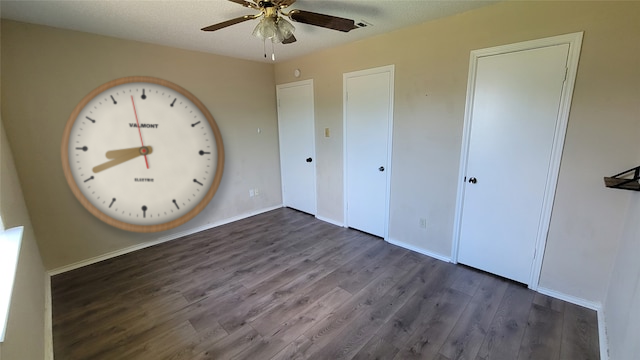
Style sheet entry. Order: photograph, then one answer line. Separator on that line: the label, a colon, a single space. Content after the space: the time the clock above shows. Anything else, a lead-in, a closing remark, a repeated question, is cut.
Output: 8:40:58
